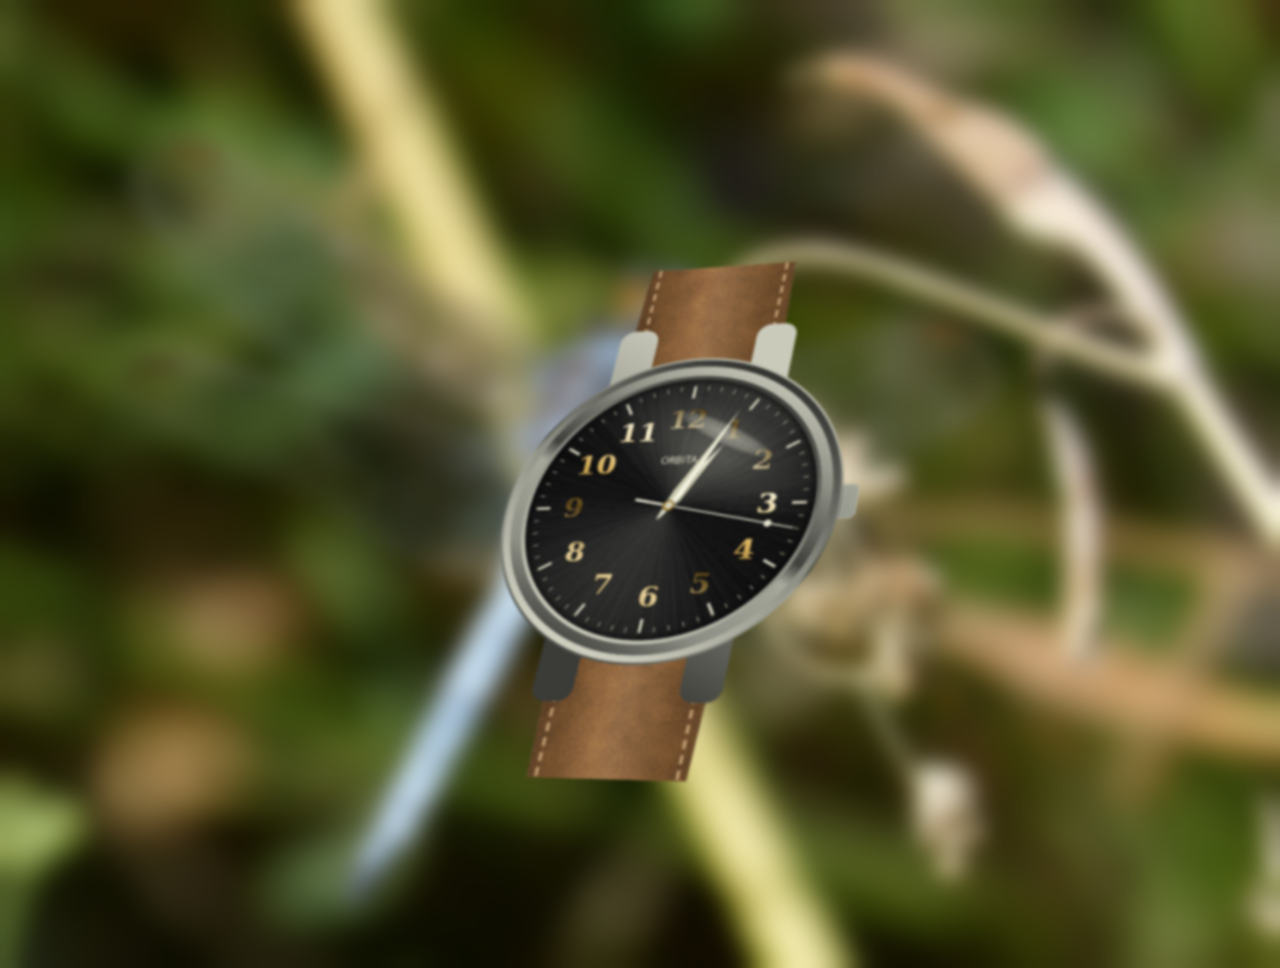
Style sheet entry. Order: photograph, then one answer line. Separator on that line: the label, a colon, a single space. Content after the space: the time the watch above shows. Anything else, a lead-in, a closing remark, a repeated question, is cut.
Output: 1:04:17
